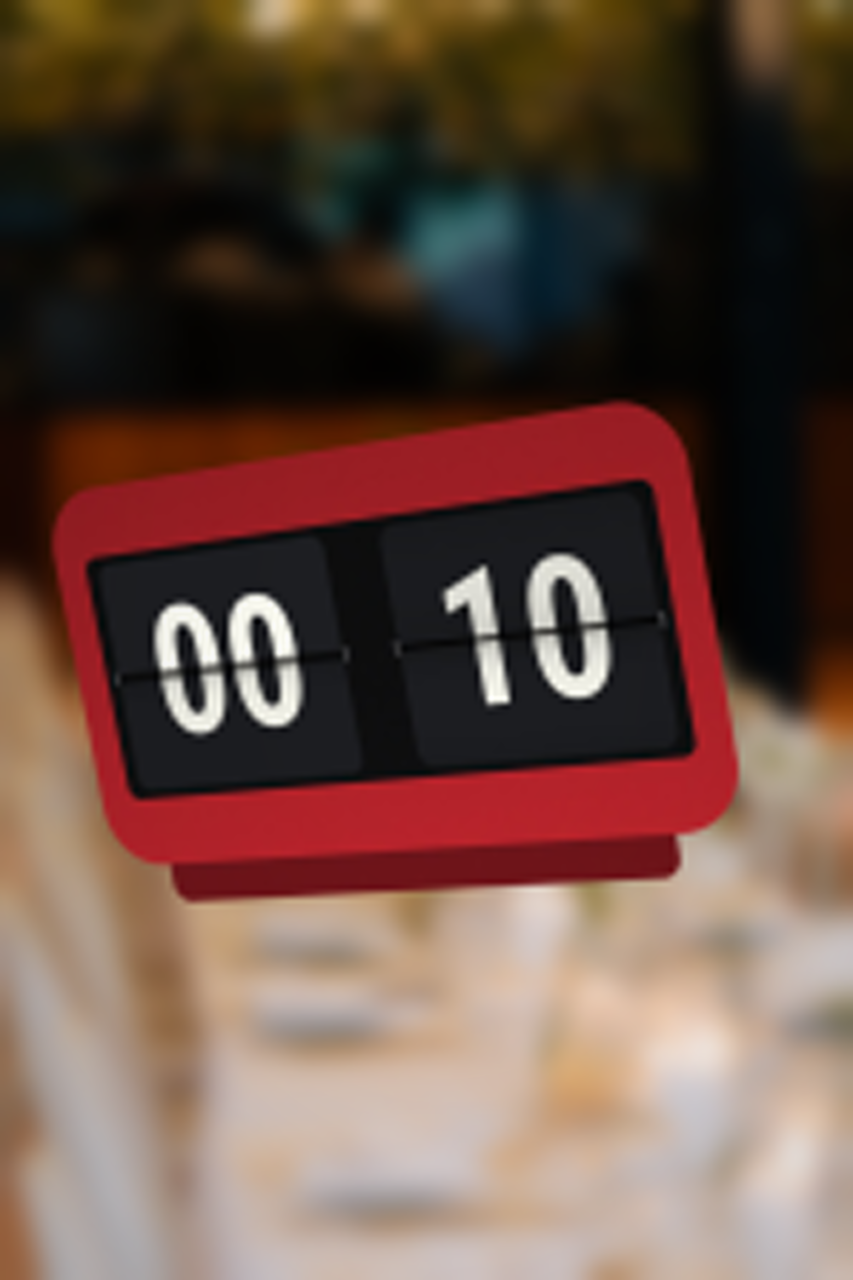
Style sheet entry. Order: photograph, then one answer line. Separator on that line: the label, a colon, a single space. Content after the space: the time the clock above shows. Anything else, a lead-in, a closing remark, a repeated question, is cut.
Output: 0:10
